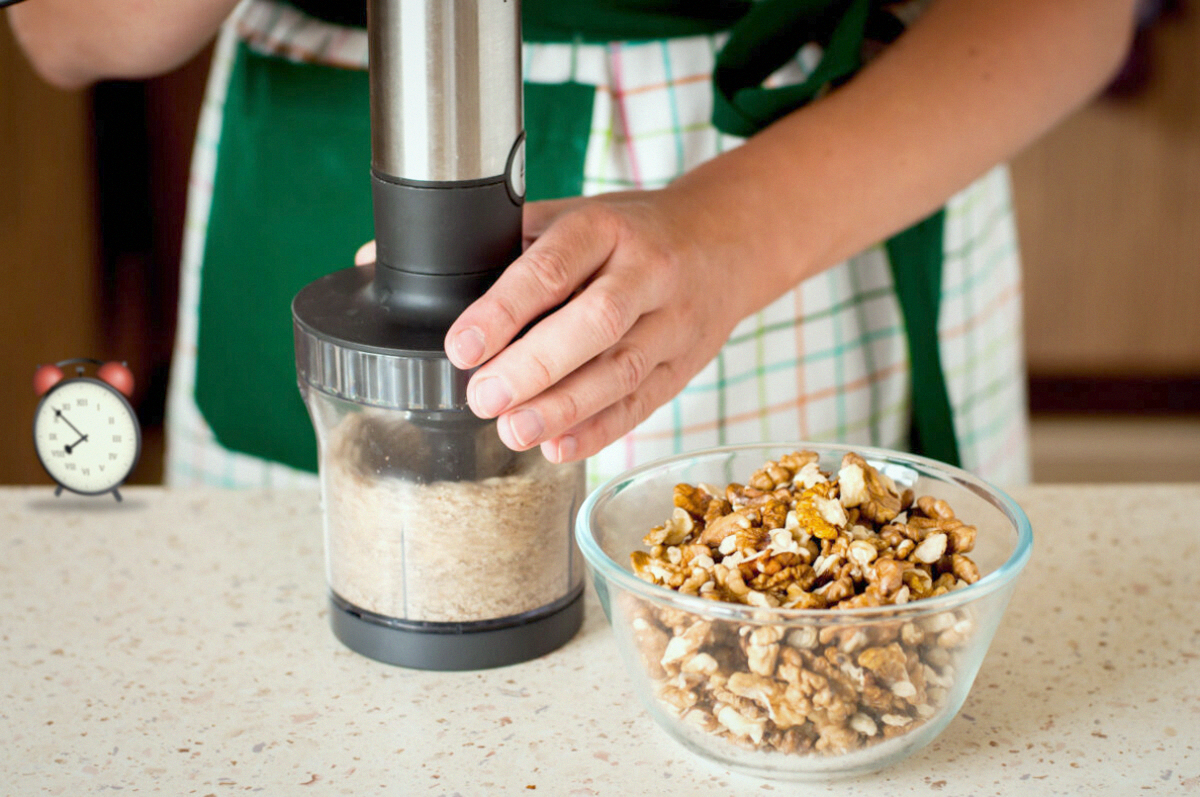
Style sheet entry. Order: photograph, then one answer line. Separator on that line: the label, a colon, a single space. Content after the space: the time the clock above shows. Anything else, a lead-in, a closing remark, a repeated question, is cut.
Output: 7:52
